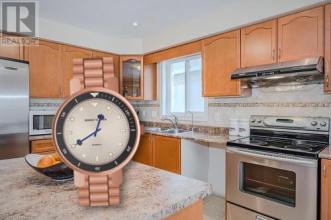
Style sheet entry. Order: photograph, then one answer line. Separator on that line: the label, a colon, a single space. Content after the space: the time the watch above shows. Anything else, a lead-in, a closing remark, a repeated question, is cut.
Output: 12:40
